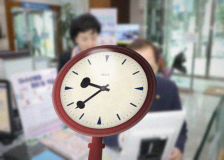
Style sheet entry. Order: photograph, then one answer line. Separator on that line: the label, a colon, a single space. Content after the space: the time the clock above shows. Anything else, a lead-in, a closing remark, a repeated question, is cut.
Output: 9:38
